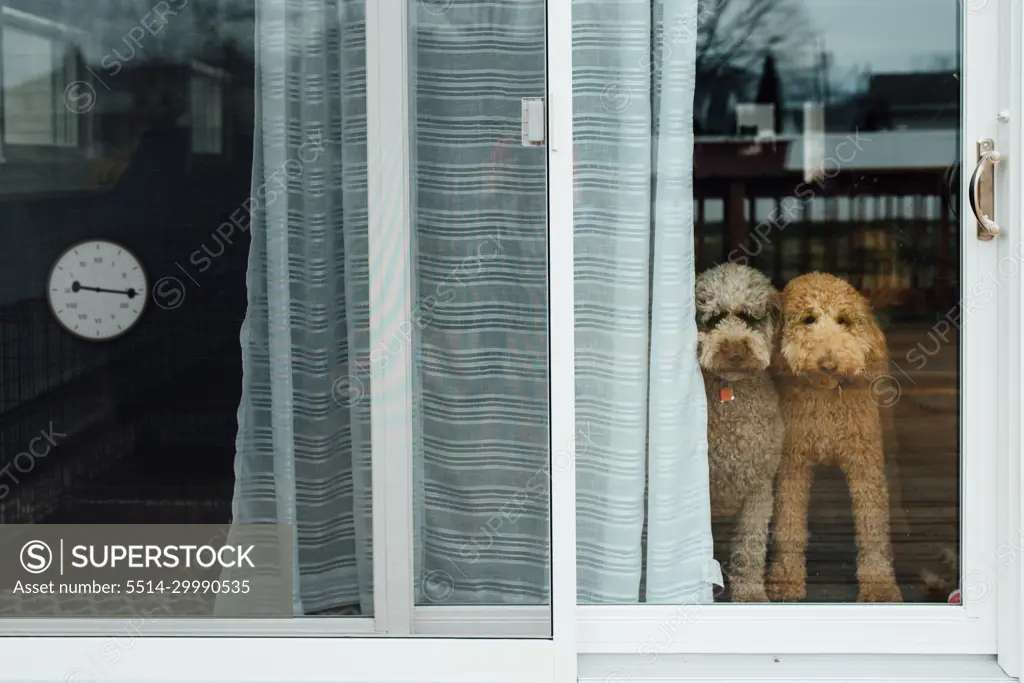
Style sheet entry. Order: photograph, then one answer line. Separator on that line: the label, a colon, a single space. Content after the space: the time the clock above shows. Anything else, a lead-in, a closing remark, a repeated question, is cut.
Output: 9:16
